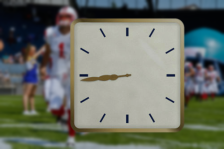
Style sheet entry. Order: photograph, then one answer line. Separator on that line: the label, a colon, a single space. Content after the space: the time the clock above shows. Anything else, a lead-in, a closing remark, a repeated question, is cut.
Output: 8:44
